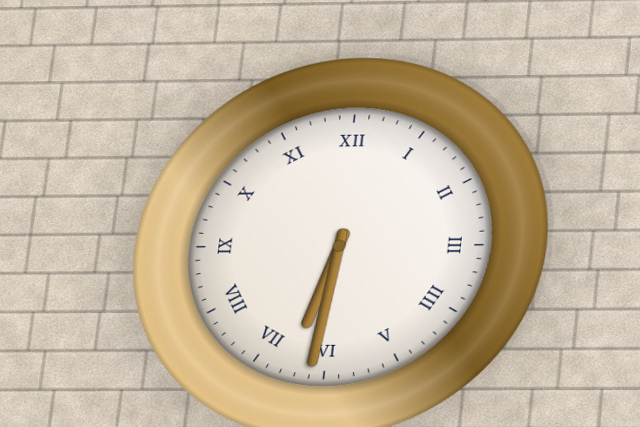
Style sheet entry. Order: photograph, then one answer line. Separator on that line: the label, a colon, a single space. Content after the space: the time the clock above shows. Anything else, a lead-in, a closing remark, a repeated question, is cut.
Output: 6:31
